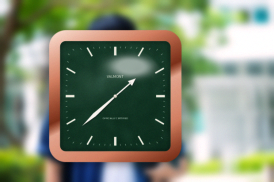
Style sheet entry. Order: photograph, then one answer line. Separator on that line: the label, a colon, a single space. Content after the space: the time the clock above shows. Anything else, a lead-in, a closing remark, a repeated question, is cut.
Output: 1:38
